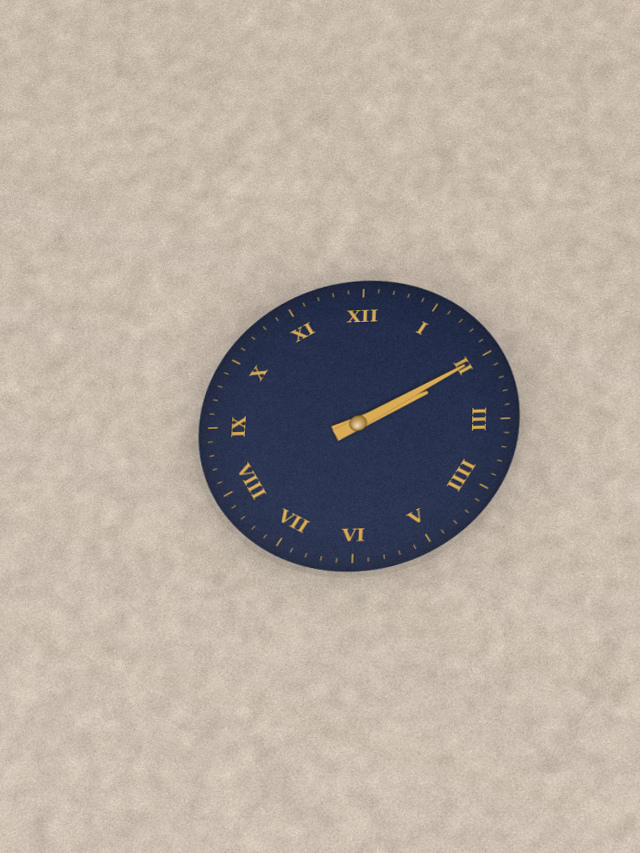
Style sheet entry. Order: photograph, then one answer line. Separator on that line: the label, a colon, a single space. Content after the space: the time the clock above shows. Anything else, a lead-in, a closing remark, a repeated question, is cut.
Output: 2:10
